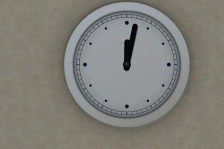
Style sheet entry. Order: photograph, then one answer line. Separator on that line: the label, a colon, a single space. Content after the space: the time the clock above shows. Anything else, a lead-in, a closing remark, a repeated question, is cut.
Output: 12:02
